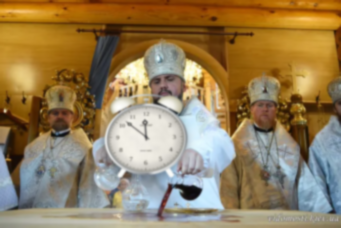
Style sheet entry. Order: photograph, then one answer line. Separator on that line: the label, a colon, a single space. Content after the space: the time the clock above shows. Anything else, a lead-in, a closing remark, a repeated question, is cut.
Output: 11:52
